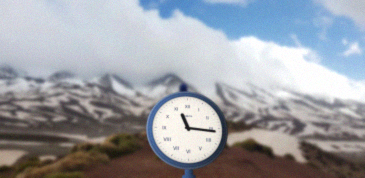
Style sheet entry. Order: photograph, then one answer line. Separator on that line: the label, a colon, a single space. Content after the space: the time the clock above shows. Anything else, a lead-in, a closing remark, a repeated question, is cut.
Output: 11:16
